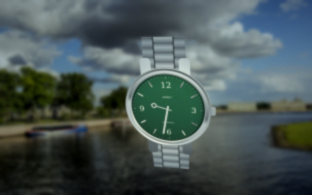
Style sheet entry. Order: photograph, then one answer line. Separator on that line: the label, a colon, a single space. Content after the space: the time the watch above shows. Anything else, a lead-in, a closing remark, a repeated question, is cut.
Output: 9:32
